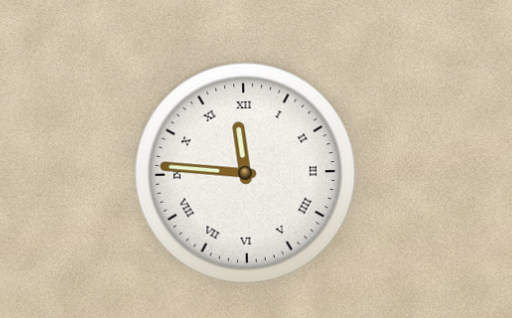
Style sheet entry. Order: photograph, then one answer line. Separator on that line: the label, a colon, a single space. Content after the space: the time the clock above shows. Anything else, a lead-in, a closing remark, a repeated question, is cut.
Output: 11:46
